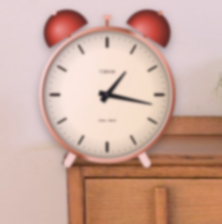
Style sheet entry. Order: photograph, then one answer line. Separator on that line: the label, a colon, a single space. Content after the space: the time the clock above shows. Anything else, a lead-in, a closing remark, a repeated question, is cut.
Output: 1:17
